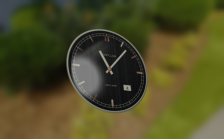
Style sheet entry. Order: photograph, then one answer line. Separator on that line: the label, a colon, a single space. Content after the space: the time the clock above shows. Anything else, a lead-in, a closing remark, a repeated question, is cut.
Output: 11:07
